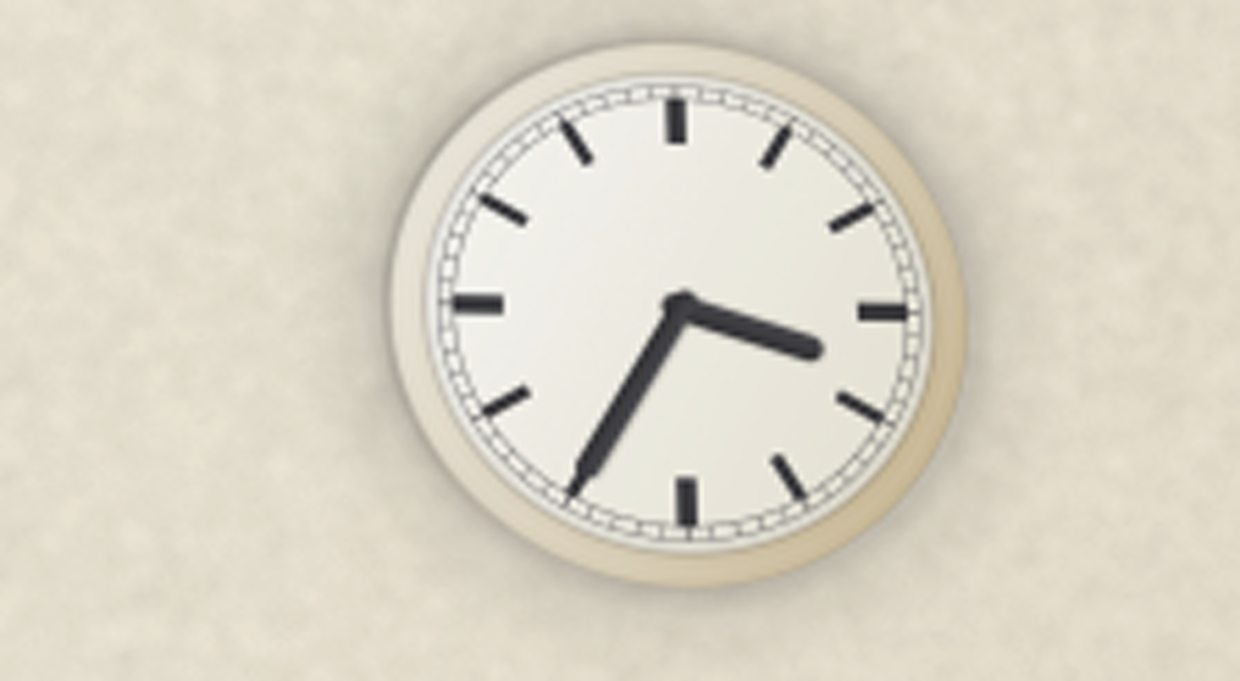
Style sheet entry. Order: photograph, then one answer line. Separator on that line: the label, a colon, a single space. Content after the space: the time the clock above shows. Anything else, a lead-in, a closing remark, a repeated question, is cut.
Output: 3:35
